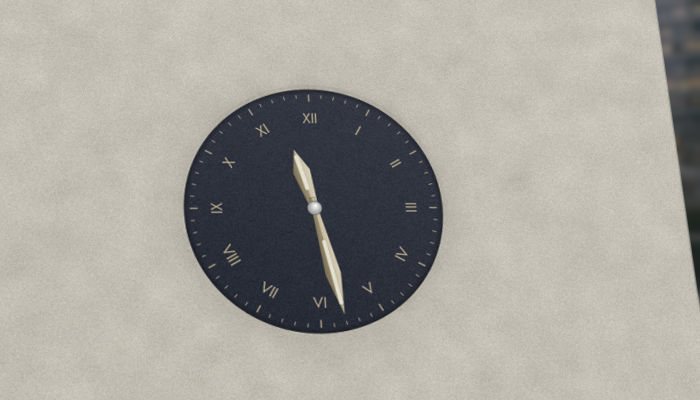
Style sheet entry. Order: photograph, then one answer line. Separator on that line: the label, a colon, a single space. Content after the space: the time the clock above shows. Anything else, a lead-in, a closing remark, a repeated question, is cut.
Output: 11:28
